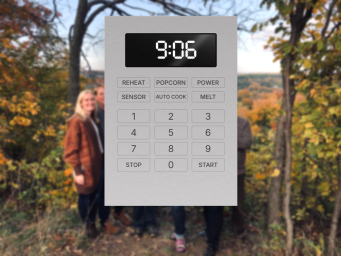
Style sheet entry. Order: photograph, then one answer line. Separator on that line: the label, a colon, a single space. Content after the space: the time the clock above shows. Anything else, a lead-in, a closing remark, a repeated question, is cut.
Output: 9:06
